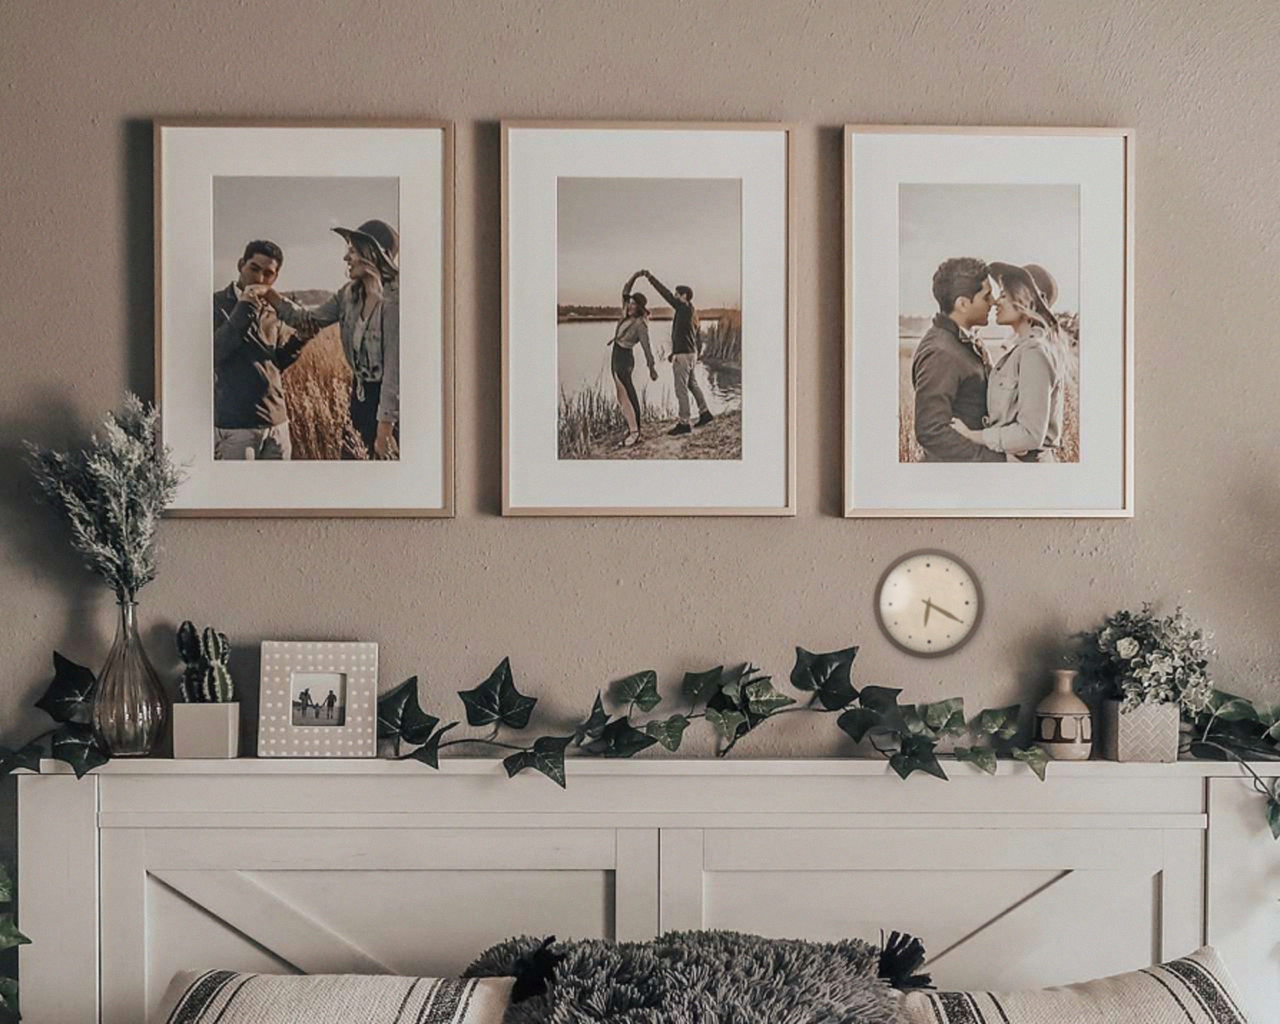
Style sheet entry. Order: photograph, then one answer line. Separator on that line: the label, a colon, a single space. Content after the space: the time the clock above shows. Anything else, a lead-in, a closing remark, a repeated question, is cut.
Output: 6:20
